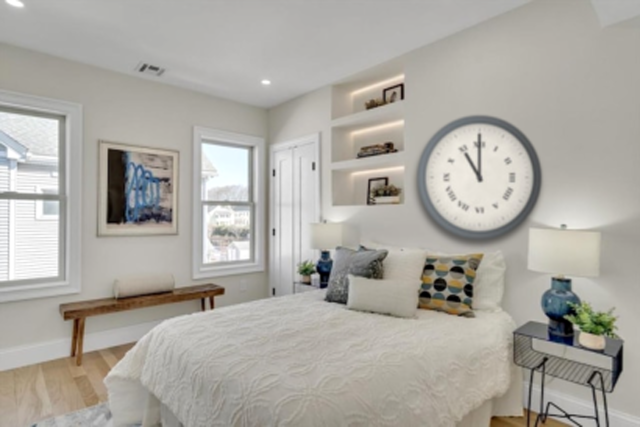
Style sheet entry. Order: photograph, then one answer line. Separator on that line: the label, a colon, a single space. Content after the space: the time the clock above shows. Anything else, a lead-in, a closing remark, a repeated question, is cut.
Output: 11:00
